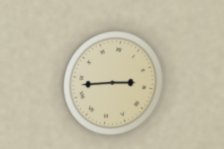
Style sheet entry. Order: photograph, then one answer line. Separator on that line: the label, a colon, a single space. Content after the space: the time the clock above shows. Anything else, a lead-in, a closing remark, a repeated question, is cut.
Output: 2:43
